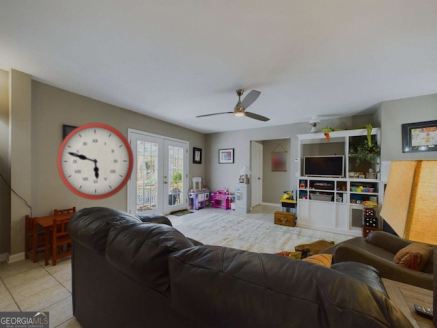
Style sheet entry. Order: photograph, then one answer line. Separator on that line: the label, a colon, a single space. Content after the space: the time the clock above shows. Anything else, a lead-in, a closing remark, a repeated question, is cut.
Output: 5:48
